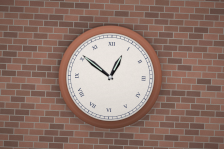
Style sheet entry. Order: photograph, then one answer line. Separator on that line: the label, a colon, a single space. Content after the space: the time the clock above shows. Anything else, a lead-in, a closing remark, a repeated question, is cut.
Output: 12:51
